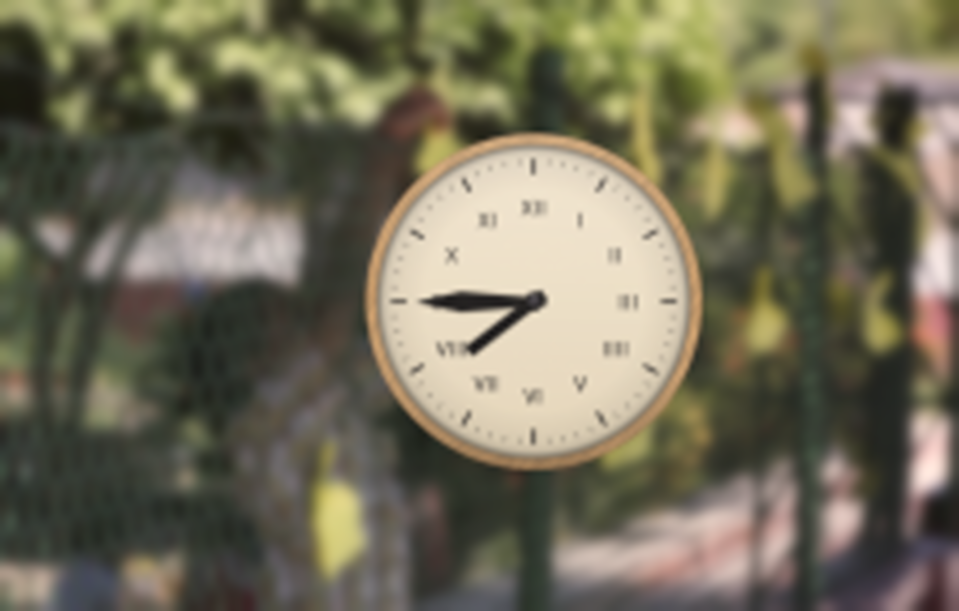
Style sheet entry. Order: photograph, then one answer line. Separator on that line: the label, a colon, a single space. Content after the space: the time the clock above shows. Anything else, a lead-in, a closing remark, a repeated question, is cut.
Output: 7:45
